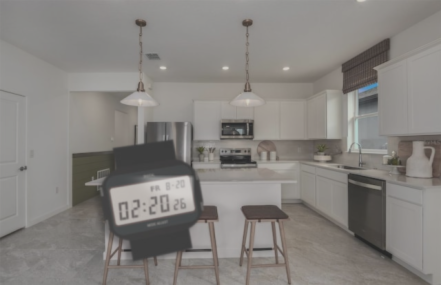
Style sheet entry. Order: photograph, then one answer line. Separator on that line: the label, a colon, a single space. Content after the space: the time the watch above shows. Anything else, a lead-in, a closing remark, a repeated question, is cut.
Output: 2:20:26
